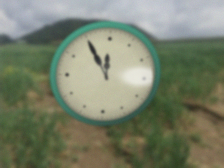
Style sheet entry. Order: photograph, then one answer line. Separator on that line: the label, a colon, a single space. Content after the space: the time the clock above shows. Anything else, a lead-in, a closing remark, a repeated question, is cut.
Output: 11:55
